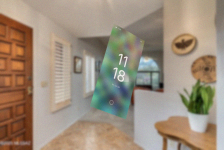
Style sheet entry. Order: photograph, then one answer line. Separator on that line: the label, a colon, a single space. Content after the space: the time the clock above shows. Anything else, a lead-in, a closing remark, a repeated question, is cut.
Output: 11:18
